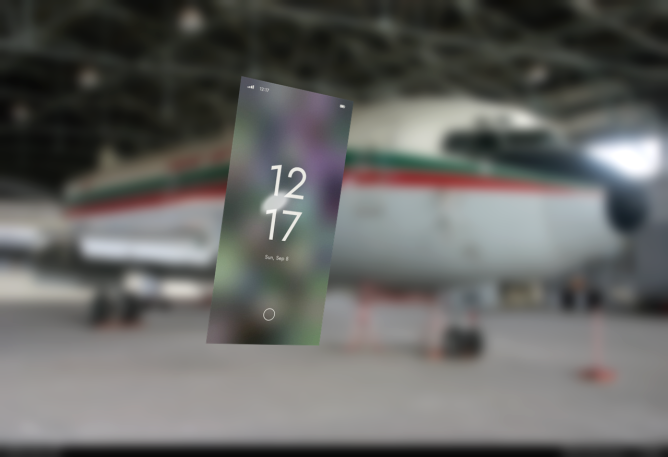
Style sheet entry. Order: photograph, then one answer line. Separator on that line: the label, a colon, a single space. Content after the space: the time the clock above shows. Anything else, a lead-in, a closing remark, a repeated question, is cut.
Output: 12:17
